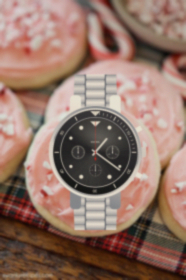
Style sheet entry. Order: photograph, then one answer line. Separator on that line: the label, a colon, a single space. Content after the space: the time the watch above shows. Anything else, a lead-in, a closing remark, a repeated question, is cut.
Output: 1:21
